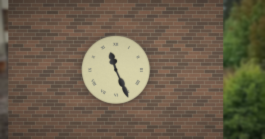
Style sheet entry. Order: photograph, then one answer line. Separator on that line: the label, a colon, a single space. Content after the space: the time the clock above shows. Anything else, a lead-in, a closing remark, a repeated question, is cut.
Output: 11:26
